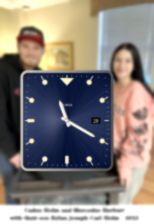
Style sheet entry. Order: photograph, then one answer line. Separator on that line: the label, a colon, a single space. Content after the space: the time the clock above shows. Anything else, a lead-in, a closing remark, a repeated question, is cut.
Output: 11:20
